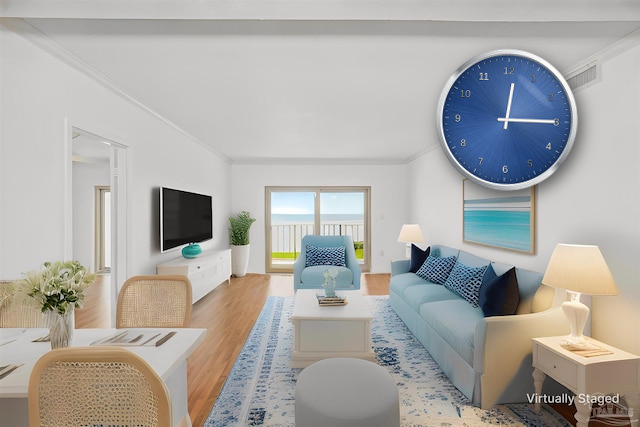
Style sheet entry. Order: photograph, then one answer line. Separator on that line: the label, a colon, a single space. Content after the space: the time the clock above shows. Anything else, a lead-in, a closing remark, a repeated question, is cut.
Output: 12:15
